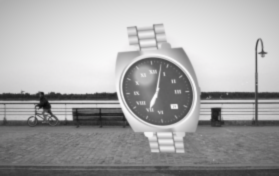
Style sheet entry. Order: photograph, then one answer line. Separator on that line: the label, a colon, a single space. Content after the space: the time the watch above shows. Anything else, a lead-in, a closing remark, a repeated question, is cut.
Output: 7:03
